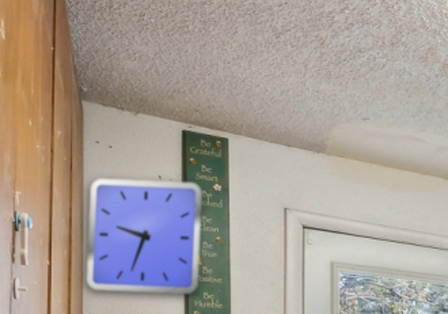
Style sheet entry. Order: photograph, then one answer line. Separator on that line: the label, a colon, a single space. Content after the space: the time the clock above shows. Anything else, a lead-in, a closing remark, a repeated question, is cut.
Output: 9:33
